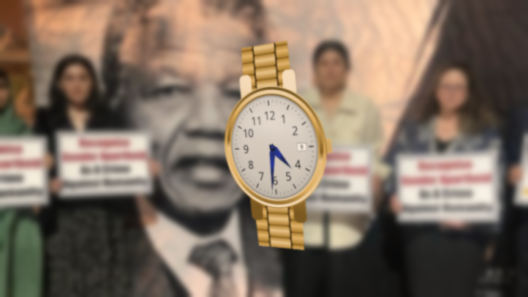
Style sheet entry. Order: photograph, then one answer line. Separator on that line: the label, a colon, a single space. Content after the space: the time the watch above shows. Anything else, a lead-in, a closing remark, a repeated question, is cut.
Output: 4:31
